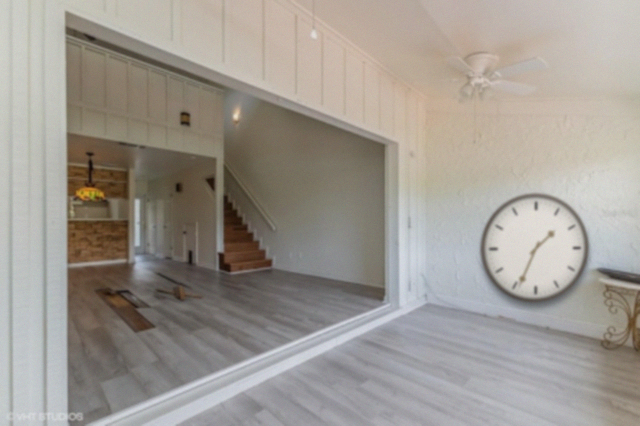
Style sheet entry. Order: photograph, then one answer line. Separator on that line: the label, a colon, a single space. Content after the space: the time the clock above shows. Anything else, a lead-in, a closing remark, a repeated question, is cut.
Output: 1:34
